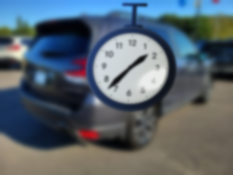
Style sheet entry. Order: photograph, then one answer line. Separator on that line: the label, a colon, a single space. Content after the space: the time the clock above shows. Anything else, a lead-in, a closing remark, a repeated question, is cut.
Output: 1:37
